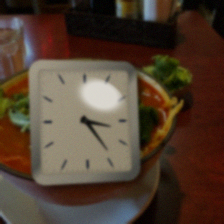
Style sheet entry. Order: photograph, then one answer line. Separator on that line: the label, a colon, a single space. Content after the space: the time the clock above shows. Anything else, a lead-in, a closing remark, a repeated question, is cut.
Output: 3:24
